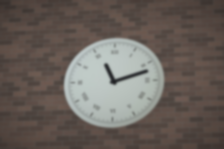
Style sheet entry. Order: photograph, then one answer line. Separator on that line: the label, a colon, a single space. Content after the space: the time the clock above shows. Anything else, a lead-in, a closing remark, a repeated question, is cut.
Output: 11:12
